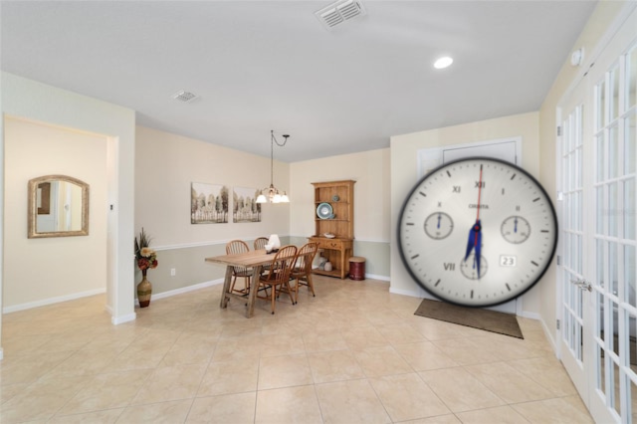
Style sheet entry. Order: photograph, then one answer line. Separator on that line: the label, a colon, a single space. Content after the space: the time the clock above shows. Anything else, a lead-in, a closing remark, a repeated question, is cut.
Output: 6:29
